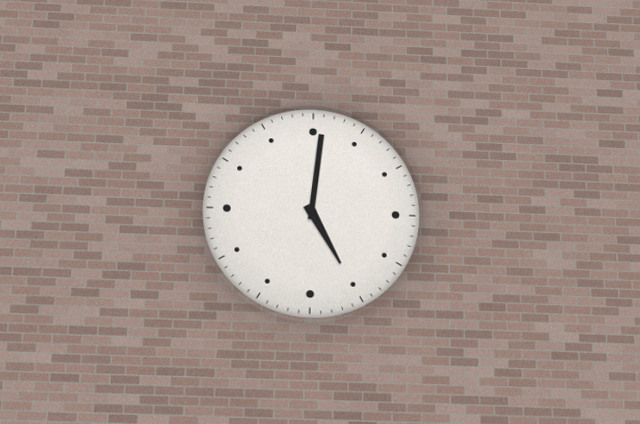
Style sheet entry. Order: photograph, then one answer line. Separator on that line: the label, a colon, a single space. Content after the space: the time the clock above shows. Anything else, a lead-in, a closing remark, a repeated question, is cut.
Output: 5:01
